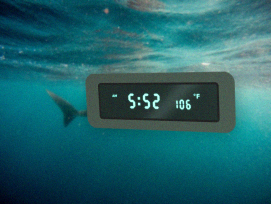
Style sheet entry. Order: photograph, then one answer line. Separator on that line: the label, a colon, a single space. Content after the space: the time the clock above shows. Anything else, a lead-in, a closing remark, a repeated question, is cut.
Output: 5:52
